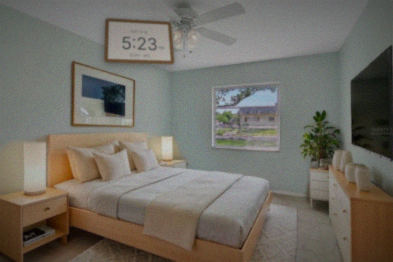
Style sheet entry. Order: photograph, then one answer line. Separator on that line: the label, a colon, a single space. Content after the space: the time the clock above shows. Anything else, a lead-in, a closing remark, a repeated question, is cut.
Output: 5:23
